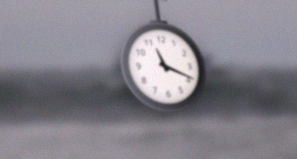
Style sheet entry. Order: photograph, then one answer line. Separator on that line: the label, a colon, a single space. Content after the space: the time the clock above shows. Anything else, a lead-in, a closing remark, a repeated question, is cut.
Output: 11:19
